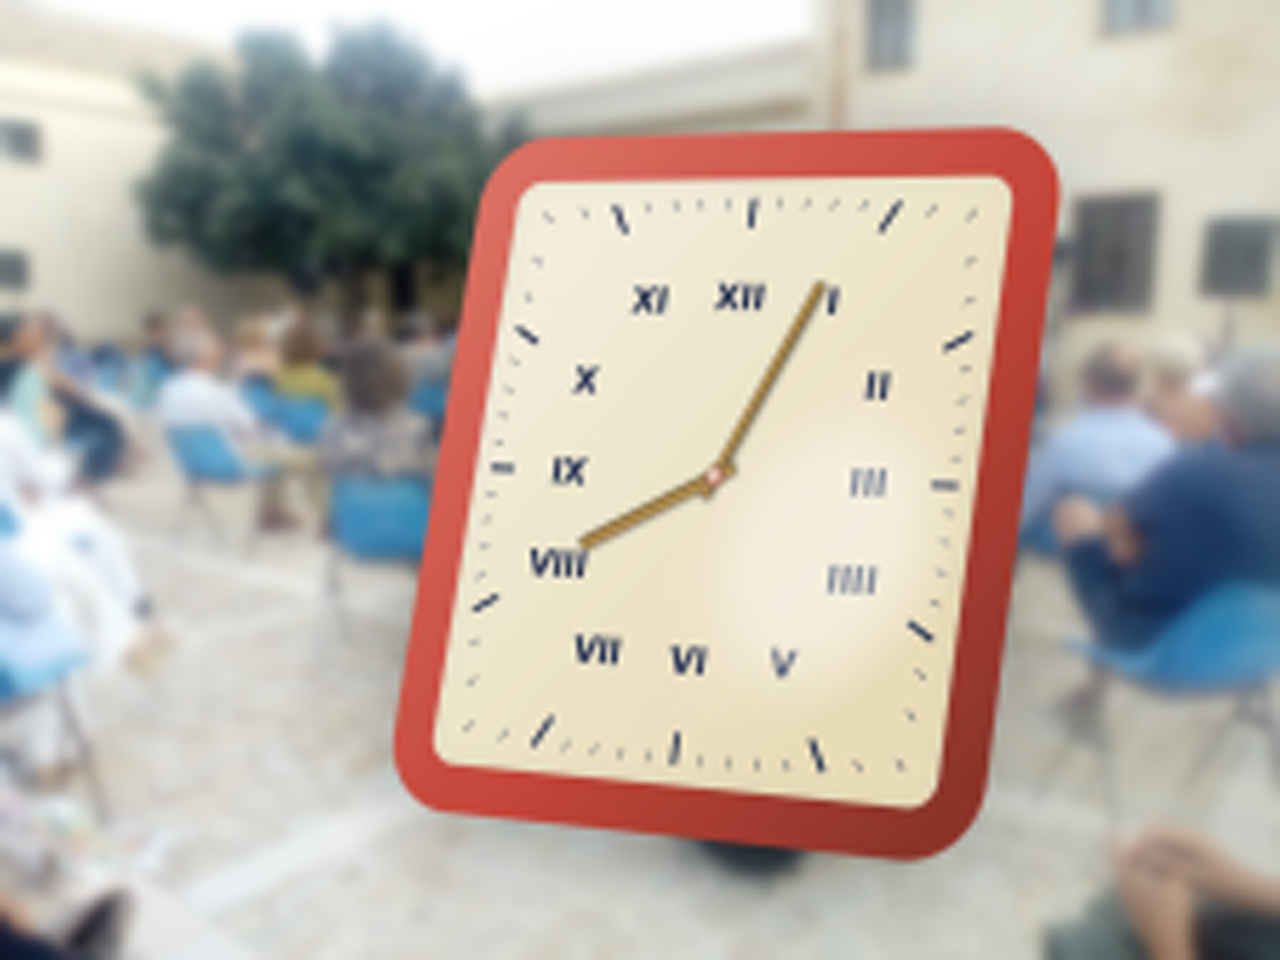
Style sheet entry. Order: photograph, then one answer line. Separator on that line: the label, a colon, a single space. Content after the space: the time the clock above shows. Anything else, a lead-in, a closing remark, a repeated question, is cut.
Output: 8:04
